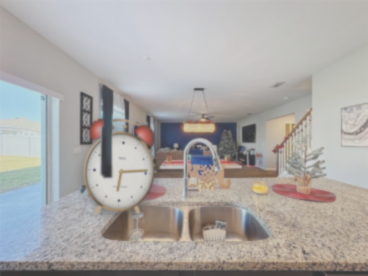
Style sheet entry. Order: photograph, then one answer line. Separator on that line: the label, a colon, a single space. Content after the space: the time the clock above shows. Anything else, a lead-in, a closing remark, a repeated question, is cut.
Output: 6:14
